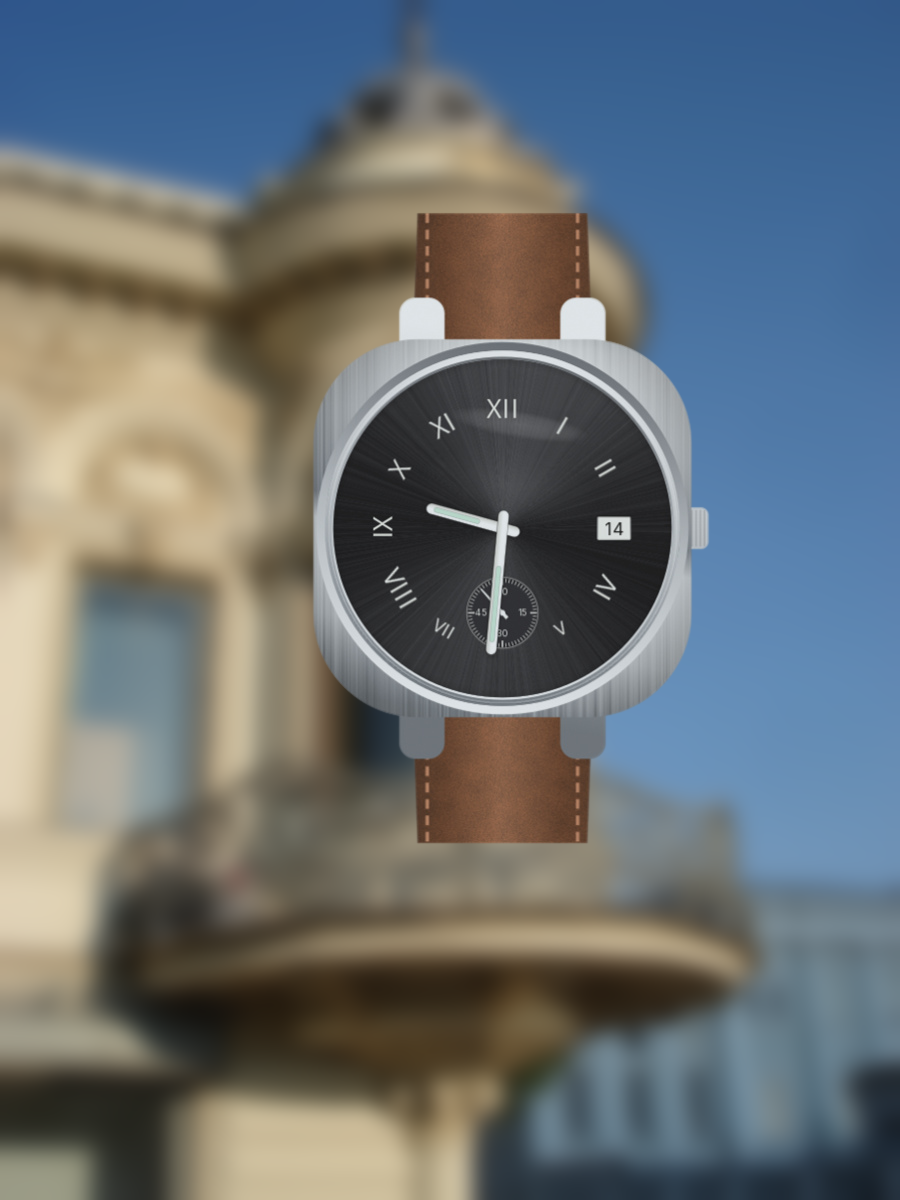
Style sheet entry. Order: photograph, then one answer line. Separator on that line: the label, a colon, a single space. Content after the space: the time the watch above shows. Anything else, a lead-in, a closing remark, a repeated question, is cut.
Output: 9:30:53
